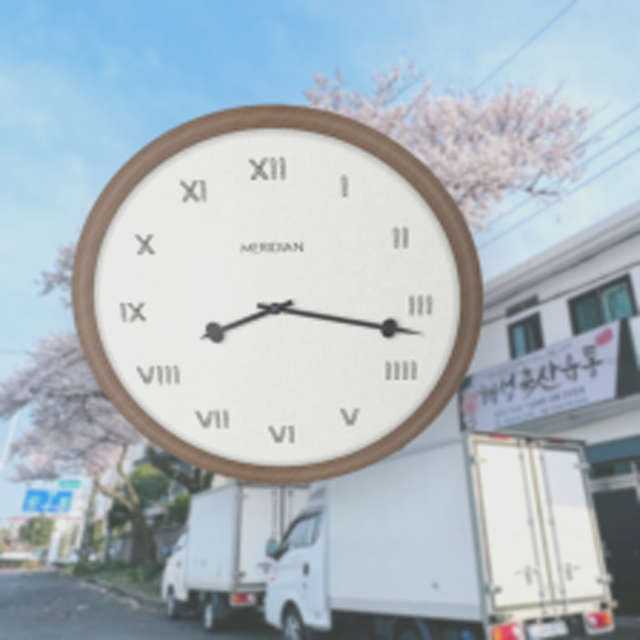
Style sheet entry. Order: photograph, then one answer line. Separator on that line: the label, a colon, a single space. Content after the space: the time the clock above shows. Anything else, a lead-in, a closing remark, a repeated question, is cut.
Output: 8:17
